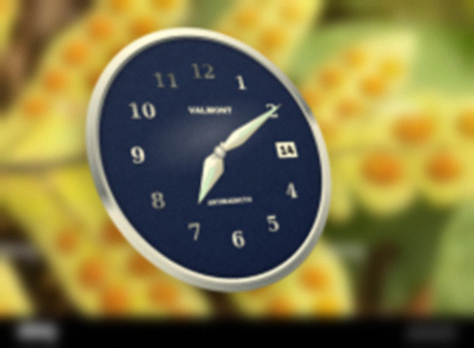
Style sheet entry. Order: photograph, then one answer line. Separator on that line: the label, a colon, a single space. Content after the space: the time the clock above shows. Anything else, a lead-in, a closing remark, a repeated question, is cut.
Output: 7:10
